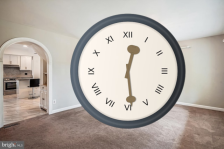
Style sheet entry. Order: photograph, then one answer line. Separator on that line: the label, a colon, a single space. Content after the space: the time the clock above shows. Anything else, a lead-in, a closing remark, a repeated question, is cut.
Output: 12:29
